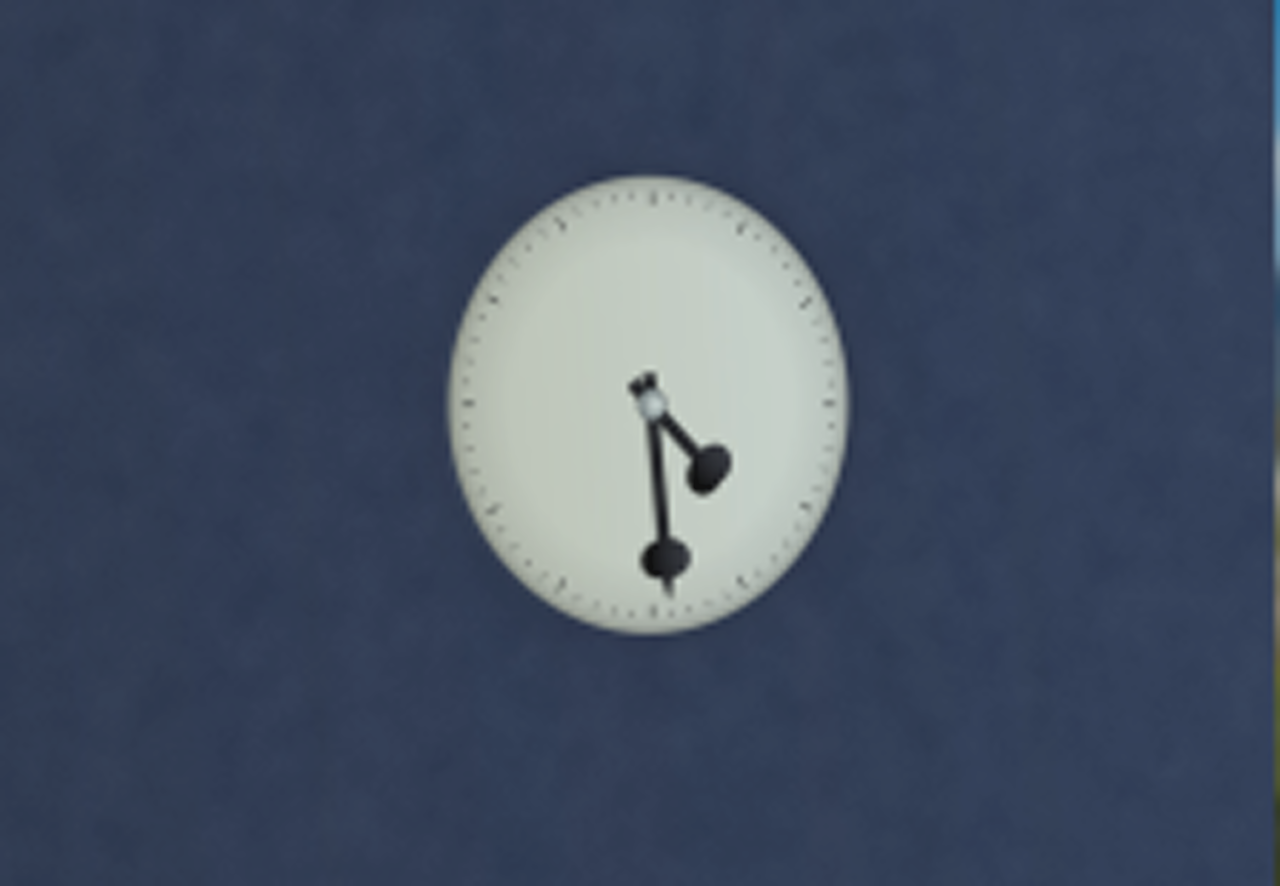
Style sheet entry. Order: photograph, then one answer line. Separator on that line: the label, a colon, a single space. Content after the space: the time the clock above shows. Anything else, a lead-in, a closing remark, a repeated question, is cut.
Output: 4:29
